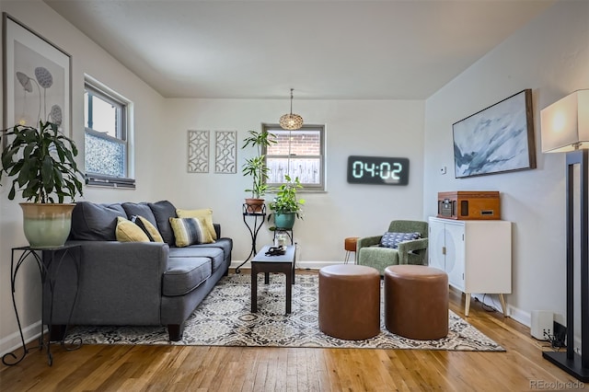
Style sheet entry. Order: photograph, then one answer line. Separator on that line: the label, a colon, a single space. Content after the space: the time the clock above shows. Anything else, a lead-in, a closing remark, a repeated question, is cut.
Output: 4:02
